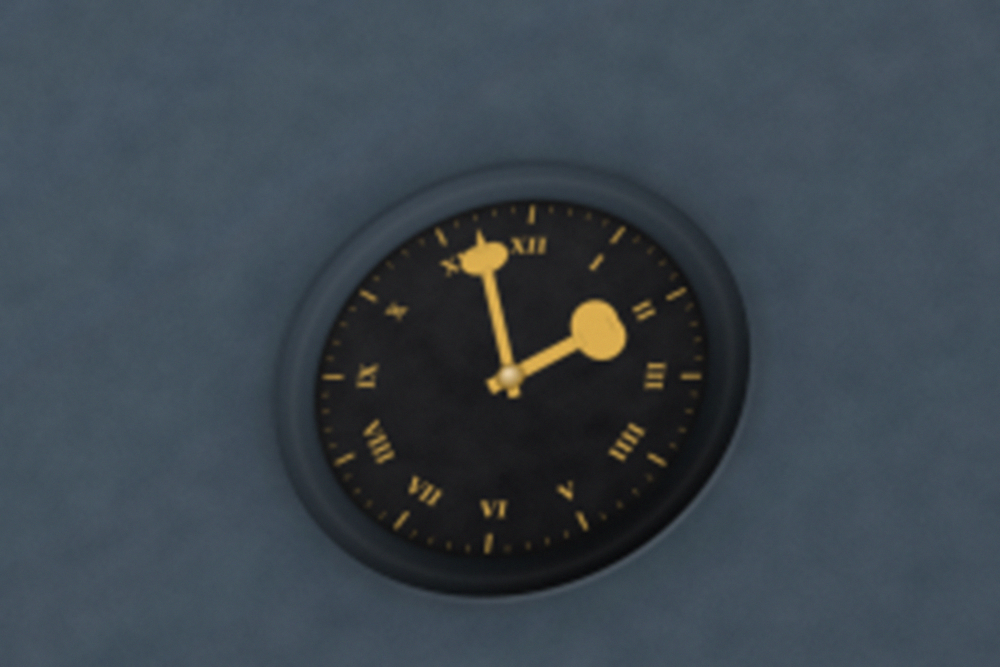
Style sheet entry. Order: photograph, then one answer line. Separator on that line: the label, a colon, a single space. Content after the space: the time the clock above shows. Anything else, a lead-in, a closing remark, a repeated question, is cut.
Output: 1:57
